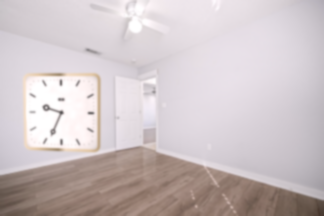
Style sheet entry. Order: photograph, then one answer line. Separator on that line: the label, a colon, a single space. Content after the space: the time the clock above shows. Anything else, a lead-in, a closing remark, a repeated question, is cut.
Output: 9:34
